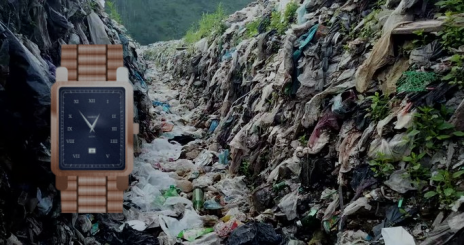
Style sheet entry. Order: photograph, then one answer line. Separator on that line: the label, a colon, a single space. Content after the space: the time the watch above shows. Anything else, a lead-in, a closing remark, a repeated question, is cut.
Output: 12:54
